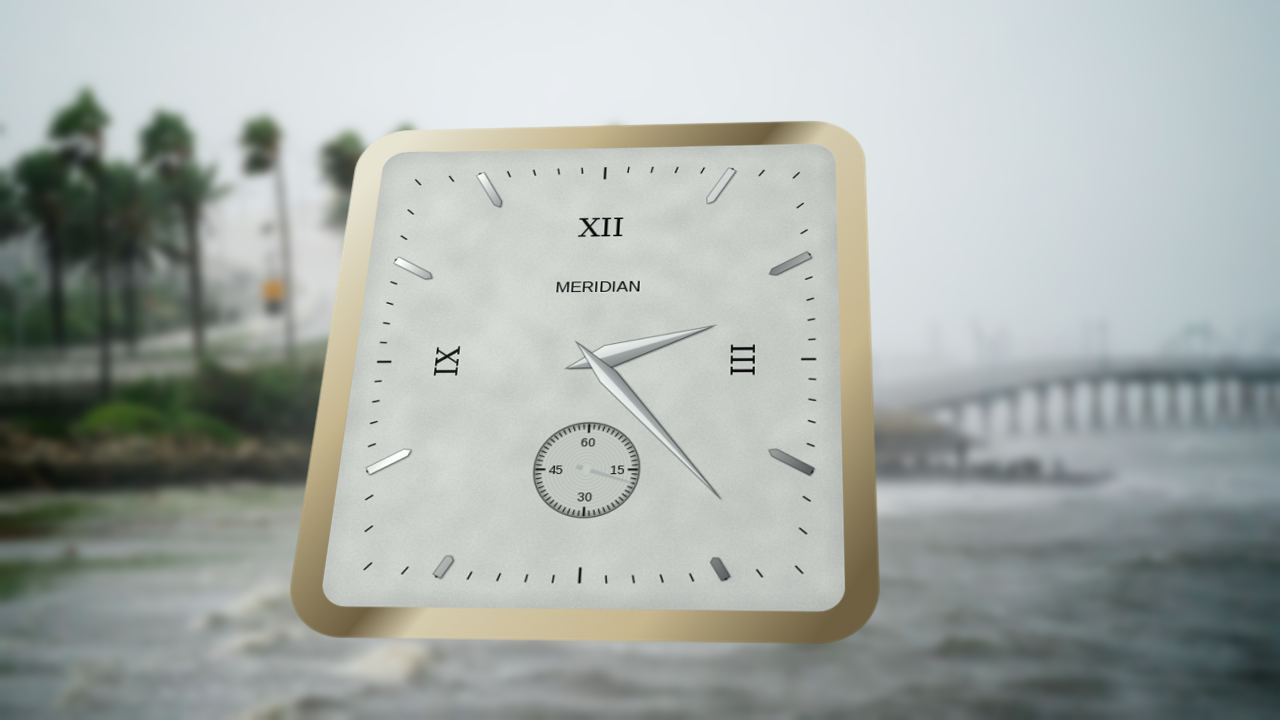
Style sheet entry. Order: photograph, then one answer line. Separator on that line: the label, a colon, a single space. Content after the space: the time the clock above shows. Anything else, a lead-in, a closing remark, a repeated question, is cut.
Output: 2:23:18
